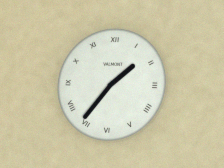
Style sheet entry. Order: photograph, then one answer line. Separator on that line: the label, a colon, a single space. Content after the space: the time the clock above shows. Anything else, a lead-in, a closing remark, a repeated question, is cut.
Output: 1:36
